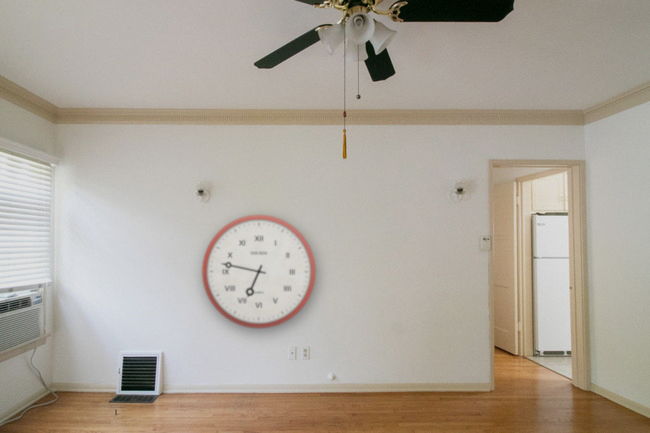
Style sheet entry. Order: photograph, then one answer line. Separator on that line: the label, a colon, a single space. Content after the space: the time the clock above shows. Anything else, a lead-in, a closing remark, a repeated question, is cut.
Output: 6:47
